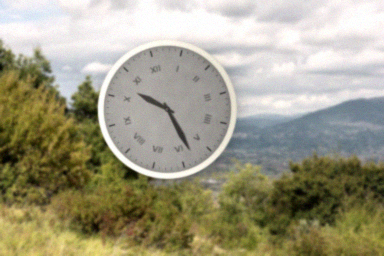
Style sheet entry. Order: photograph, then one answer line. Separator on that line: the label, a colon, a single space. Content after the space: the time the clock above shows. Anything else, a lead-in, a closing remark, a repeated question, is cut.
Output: 10:28
